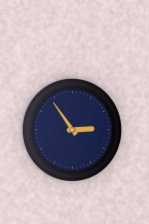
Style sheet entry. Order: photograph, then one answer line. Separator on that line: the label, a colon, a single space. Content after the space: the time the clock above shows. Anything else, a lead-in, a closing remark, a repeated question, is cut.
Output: 2:54
